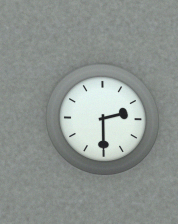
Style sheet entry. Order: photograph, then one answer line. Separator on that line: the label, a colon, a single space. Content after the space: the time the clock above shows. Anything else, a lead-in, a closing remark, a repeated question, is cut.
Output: 2:30
